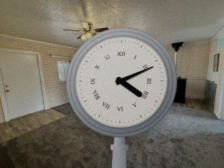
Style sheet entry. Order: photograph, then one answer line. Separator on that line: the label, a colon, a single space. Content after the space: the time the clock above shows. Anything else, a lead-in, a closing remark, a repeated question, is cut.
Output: 4:11
